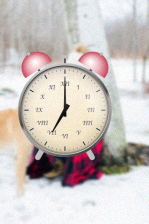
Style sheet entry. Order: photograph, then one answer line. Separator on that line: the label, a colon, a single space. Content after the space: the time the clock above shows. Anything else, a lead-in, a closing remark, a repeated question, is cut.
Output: 7:00
